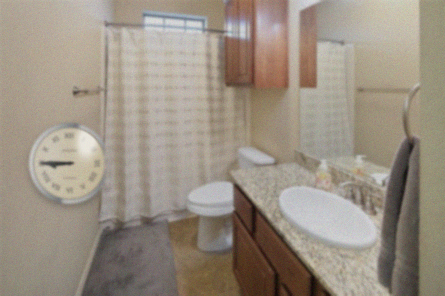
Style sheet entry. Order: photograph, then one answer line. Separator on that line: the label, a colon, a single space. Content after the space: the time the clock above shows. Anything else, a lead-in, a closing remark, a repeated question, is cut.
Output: 8:45
